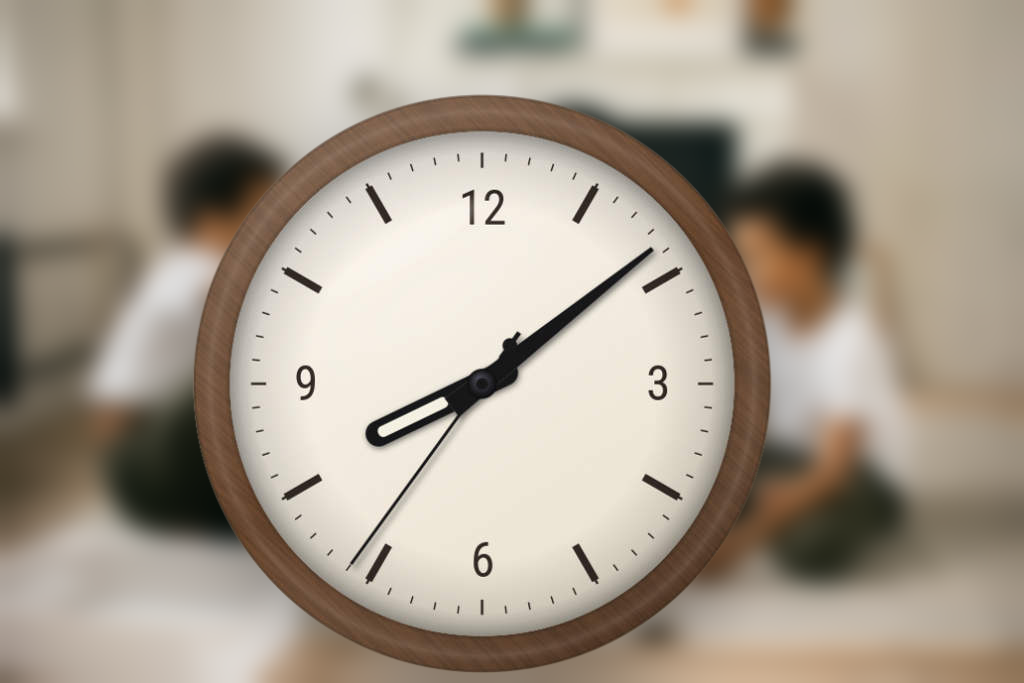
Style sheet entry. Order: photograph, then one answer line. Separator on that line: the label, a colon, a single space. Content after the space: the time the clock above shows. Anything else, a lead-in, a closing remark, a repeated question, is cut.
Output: 8:08:36
